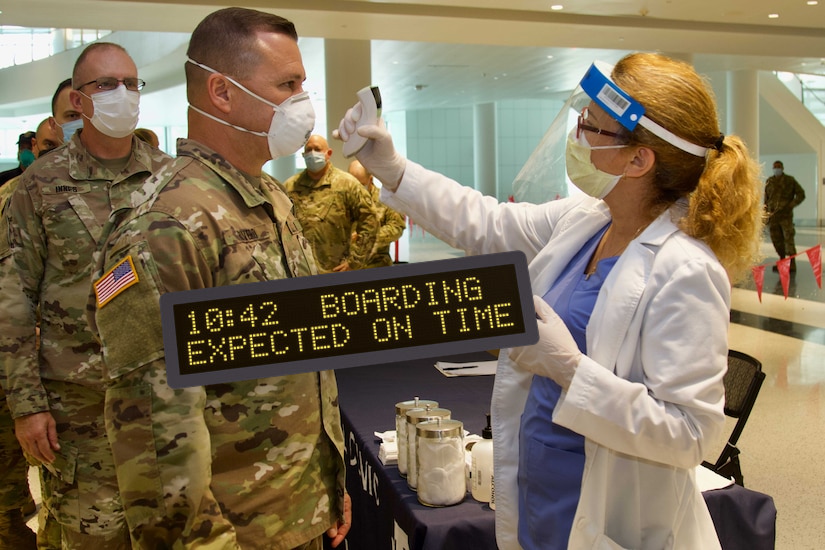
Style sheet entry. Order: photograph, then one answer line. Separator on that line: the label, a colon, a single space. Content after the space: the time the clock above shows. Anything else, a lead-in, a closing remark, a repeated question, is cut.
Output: 10:42
